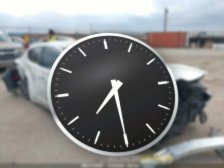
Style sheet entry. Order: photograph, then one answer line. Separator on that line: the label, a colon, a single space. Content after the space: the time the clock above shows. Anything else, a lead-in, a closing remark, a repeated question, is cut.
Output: 7:30
